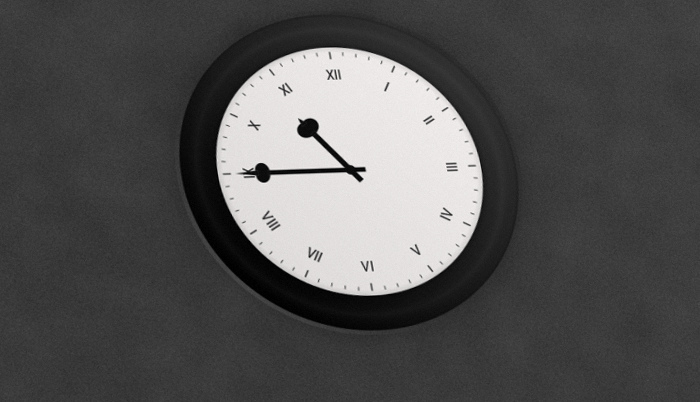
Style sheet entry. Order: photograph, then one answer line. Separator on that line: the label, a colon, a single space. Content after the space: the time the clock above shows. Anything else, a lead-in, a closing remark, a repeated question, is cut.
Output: 10:45
